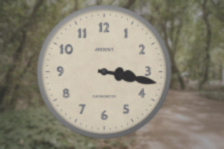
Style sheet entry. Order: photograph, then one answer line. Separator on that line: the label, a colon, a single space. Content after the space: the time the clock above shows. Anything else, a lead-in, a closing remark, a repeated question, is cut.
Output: 3:17
